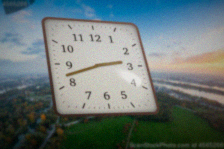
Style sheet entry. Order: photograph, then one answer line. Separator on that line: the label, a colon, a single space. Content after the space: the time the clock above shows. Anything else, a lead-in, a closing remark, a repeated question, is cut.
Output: 2:42
